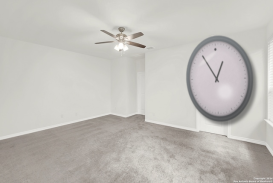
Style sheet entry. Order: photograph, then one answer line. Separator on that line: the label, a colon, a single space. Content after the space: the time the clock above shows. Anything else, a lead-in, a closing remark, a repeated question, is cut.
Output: 12:54
